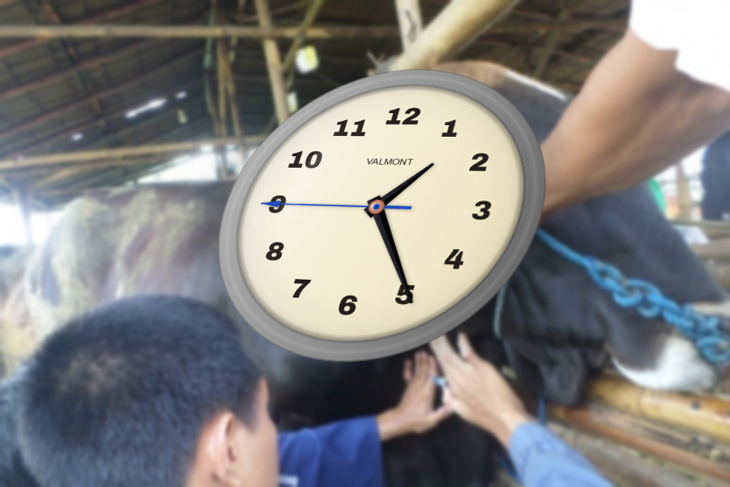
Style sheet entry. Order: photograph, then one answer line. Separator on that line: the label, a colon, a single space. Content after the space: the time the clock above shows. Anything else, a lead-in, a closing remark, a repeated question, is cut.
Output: 1:24:45
